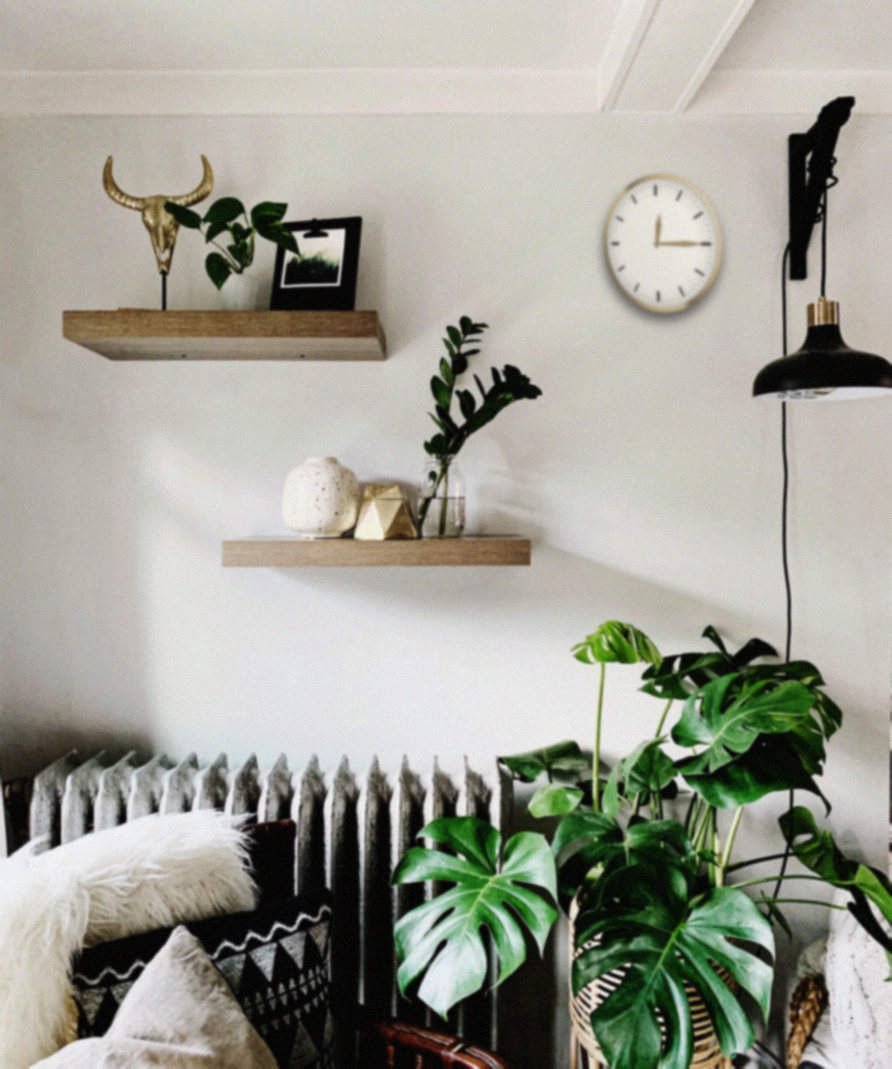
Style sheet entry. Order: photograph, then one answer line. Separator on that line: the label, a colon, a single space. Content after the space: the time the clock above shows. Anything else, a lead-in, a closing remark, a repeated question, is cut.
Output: 12:15
